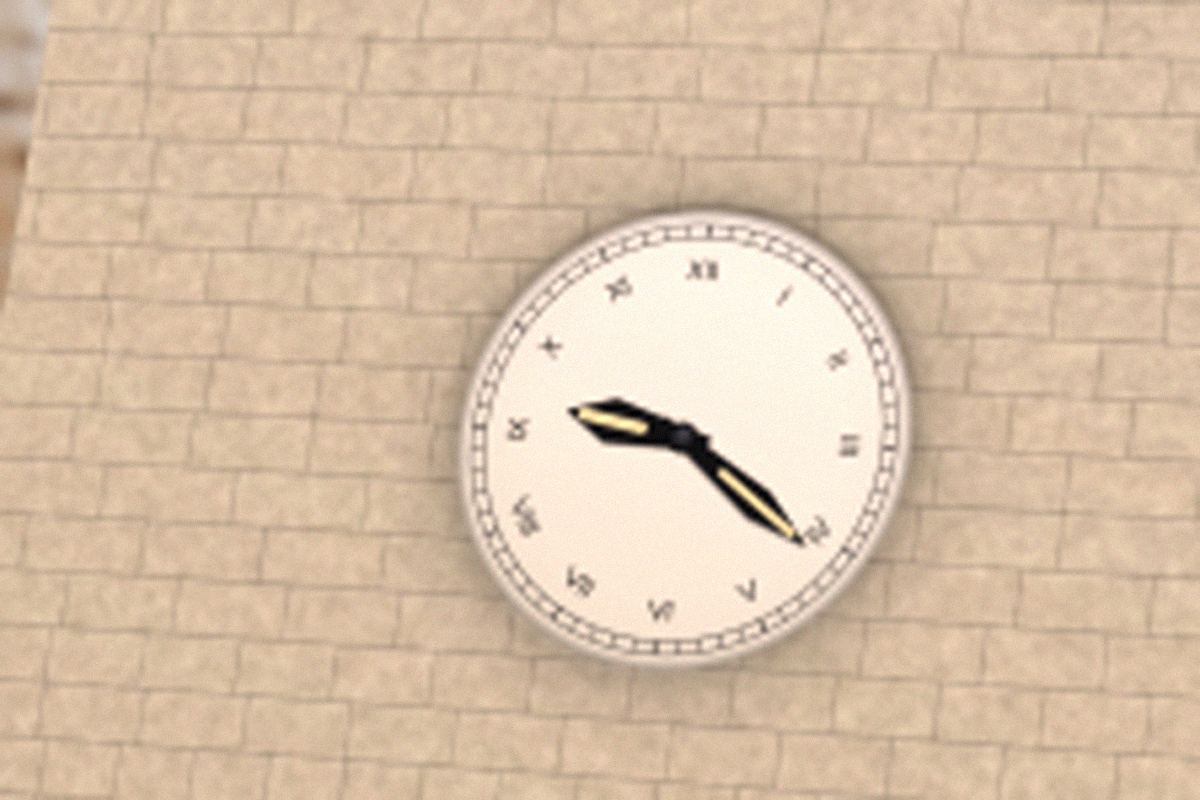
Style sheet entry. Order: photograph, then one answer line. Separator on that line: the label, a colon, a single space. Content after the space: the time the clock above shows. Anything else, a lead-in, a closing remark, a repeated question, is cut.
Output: 9:21
